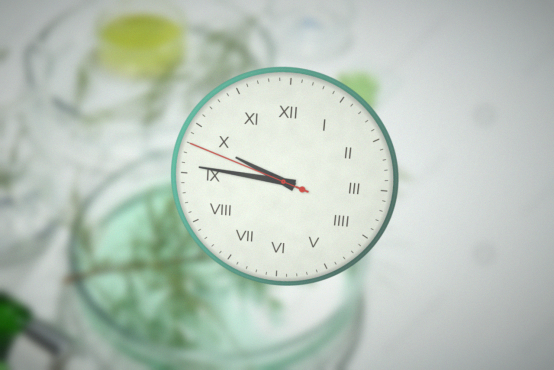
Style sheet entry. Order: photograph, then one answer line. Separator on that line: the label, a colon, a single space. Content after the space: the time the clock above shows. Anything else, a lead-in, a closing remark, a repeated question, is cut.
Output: 9:45:48
